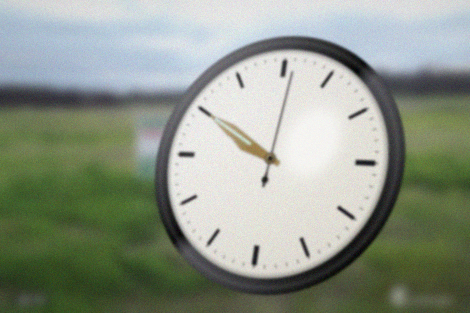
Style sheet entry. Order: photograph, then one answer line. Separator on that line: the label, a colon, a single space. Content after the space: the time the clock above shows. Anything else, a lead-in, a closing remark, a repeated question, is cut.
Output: 9:50:01
